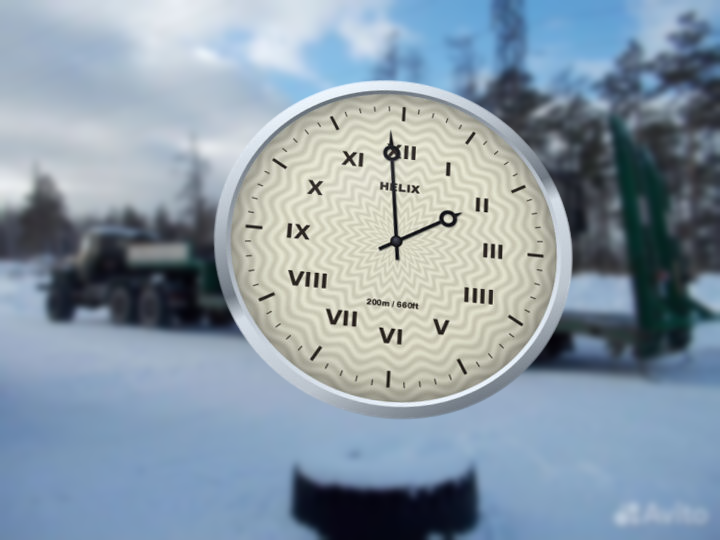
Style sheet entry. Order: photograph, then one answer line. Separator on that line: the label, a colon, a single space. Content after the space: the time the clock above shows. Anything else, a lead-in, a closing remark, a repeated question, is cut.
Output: 1:59
